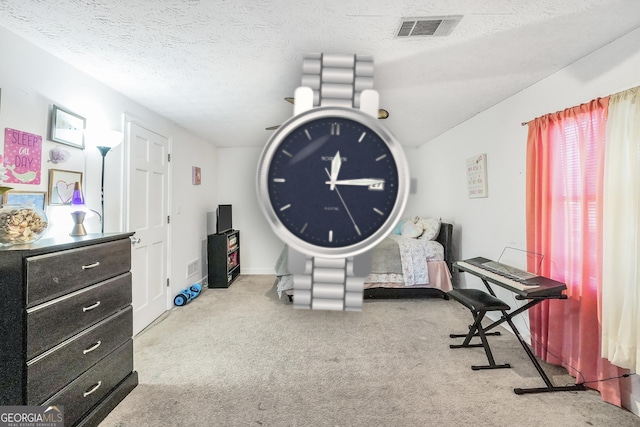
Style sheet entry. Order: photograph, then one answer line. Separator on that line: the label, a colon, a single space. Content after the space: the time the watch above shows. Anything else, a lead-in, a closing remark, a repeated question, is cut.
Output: 12:14:25
